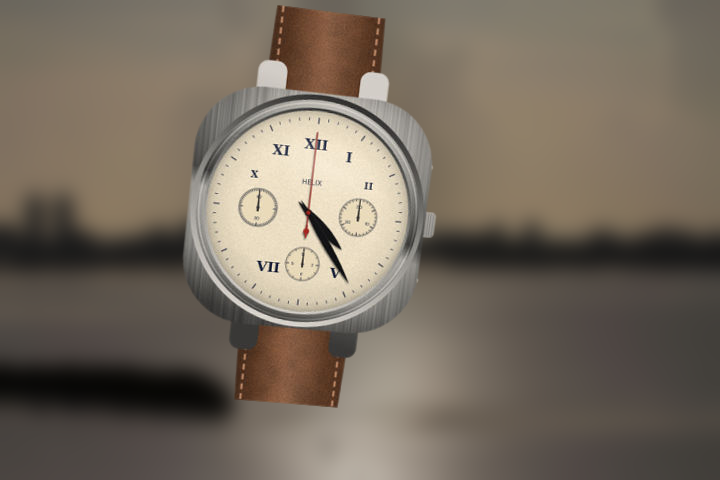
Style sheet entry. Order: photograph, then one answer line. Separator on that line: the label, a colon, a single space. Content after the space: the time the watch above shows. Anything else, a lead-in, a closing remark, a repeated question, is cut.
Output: 4:24
